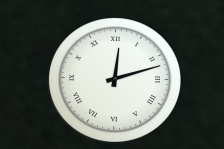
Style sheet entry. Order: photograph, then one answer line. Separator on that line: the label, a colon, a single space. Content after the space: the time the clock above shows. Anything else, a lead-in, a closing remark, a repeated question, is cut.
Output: 12:12
